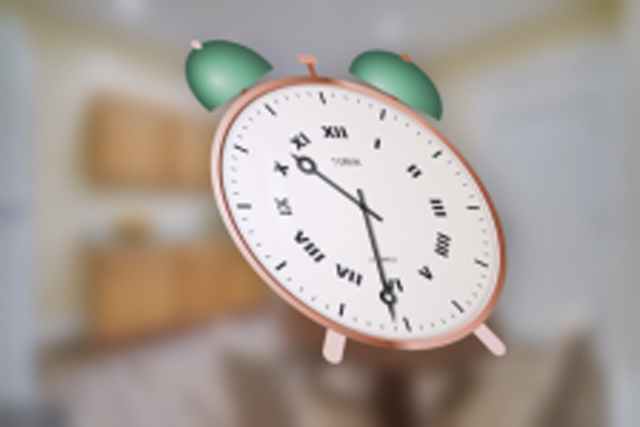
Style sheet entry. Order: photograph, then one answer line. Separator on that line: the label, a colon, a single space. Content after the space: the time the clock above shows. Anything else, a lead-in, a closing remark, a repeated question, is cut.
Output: 10:31
